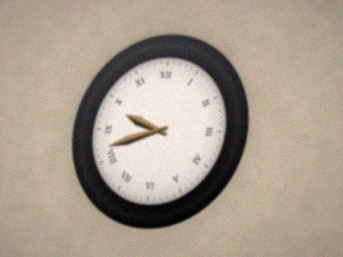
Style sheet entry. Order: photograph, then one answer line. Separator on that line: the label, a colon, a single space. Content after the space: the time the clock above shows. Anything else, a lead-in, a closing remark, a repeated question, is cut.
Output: 9:42
